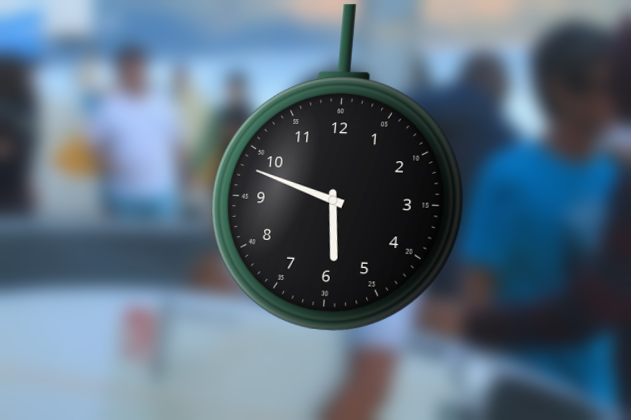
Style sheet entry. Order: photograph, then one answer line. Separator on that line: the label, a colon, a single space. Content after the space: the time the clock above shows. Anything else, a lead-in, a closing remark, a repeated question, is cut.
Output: 5:48
